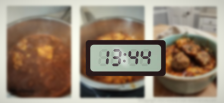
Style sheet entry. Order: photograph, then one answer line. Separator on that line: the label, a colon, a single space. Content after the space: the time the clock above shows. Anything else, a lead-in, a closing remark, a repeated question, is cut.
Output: 13:44
